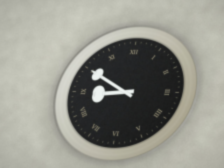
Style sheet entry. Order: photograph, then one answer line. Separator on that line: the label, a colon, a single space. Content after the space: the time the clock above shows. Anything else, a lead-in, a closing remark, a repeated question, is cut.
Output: 8:50
